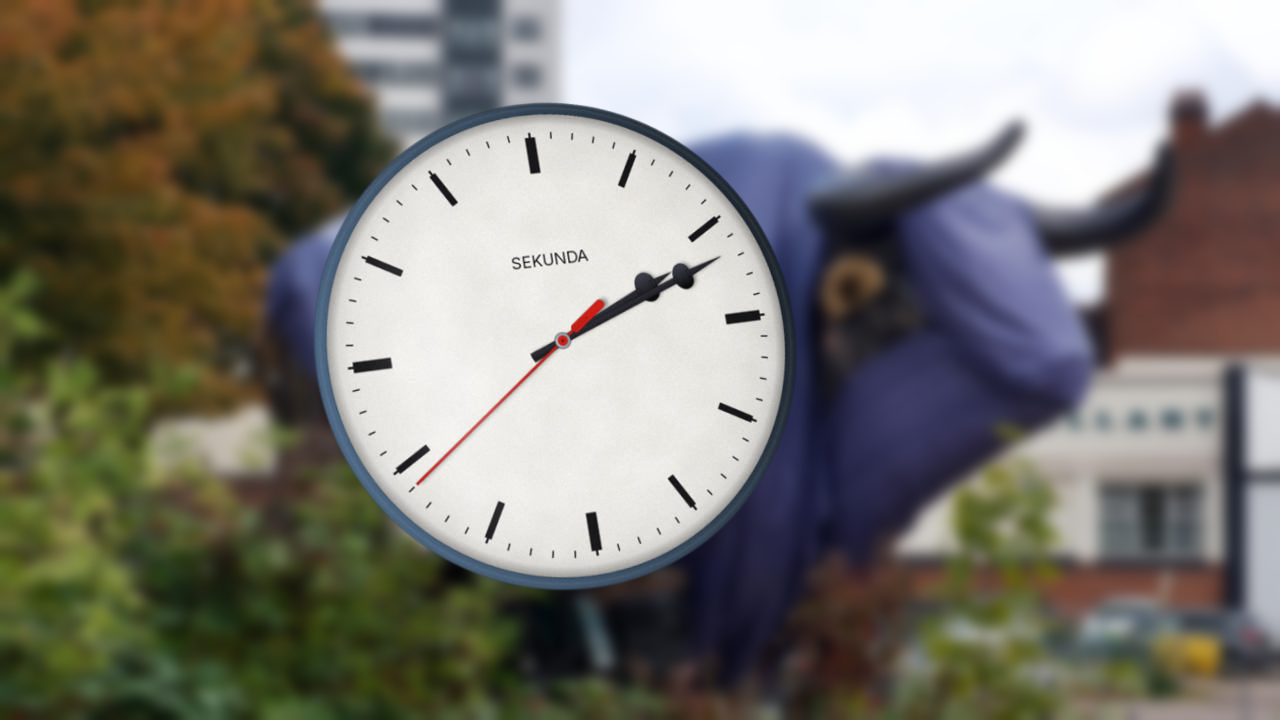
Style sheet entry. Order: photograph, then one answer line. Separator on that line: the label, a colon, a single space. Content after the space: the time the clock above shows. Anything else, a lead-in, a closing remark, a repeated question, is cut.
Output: 2:11:39
